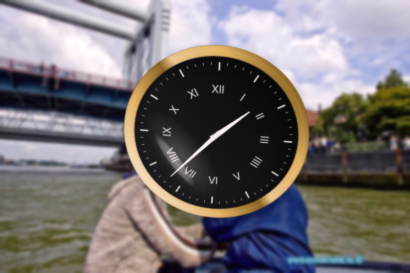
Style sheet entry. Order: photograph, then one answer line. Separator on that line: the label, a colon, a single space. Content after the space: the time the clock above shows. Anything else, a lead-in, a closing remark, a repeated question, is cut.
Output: 1:37
